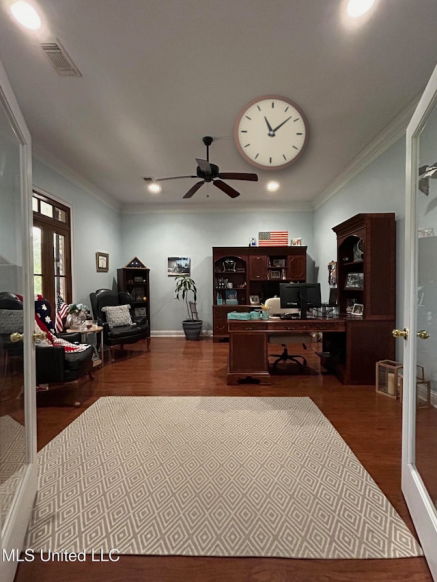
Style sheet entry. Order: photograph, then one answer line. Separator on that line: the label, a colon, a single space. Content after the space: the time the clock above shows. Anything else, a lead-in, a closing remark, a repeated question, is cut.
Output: 11:08
